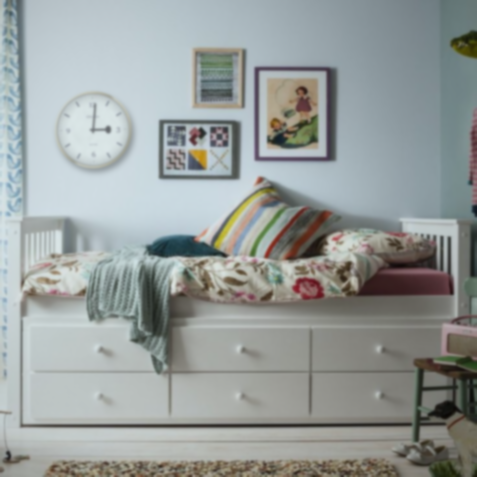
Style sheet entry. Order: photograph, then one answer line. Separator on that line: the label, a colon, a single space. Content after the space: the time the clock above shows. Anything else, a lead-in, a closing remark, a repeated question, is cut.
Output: 3:01
